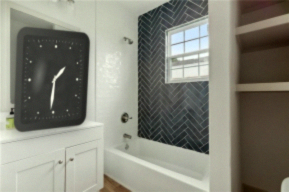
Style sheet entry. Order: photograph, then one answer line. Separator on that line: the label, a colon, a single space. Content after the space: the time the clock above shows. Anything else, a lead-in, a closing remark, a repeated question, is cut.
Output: 1:31
